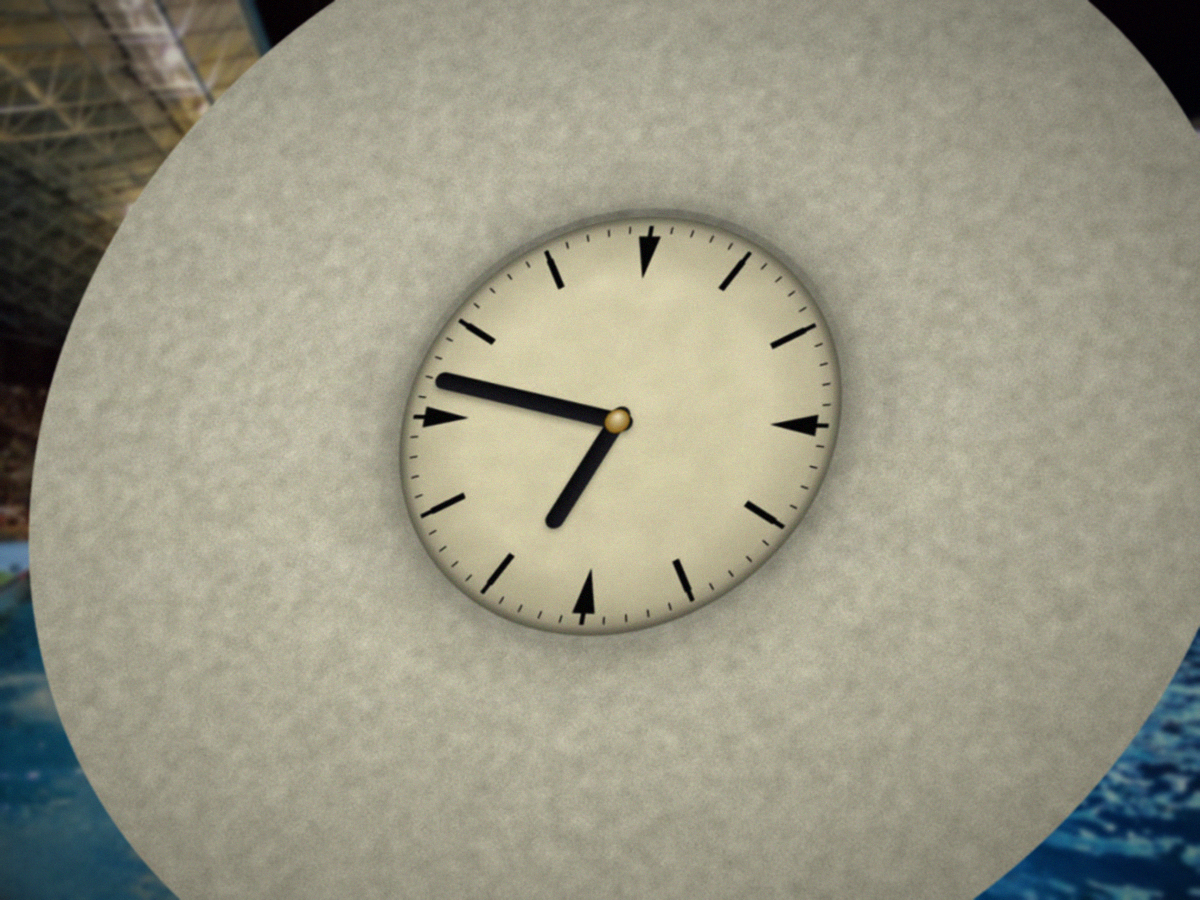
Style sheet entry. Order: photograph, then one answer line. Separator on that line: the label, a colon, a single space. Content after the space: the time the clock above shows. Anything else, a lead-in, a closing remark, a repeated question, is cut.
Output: 6:47
